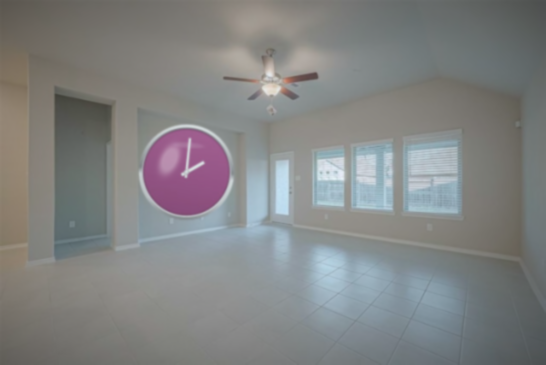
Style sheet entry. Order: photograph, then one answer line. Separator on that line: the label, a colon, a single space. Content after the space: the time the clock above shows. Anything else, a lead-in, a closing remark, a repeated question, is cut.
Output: 2:01
